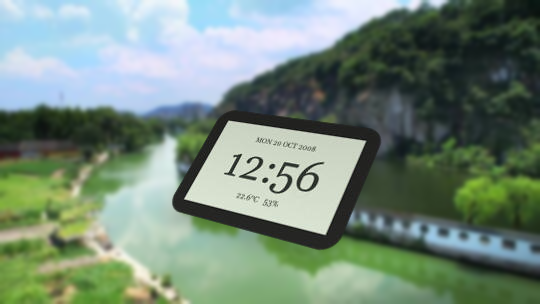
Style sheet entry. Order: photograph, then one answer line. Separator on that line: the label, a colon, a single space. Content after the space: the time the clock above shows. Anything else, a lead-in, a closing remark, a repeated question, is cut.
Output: 12:56
